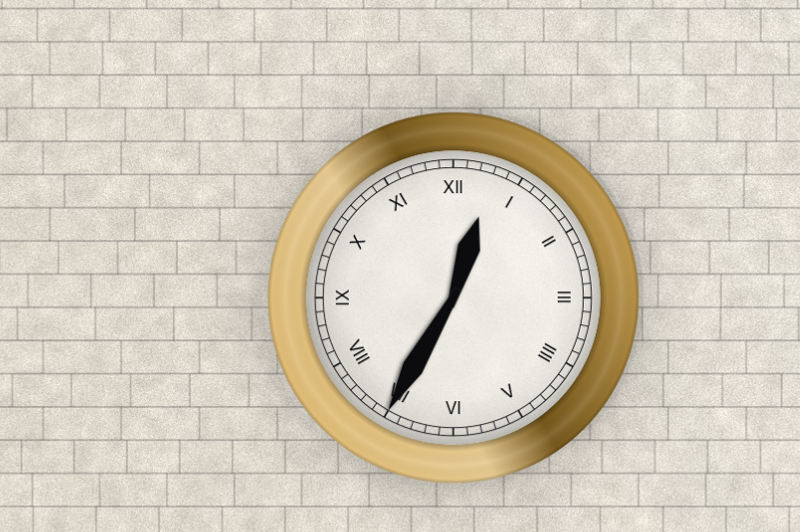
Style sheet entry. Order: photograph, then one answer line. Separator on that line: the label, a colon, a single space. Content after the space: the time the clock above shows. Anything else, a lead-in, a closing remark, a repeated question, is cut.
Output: 12:35
